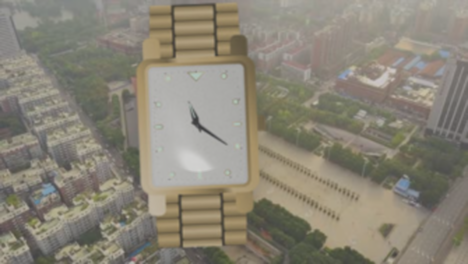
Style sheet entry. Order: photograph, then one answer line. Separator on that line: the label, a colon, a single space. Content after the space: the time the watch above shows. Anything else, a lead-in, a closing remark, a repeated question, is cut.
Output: 11:21
